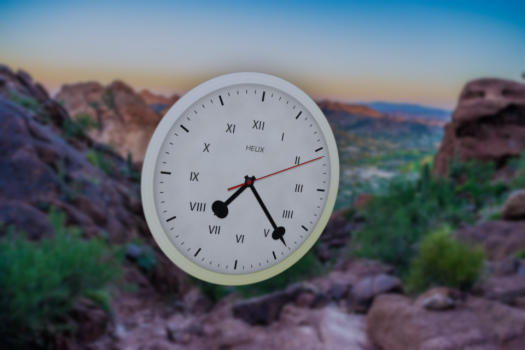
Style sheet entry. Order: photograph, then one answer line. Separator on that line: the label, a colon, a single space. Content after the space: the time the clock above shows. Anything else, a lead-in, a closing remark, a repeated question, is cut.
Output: 7:23:11
